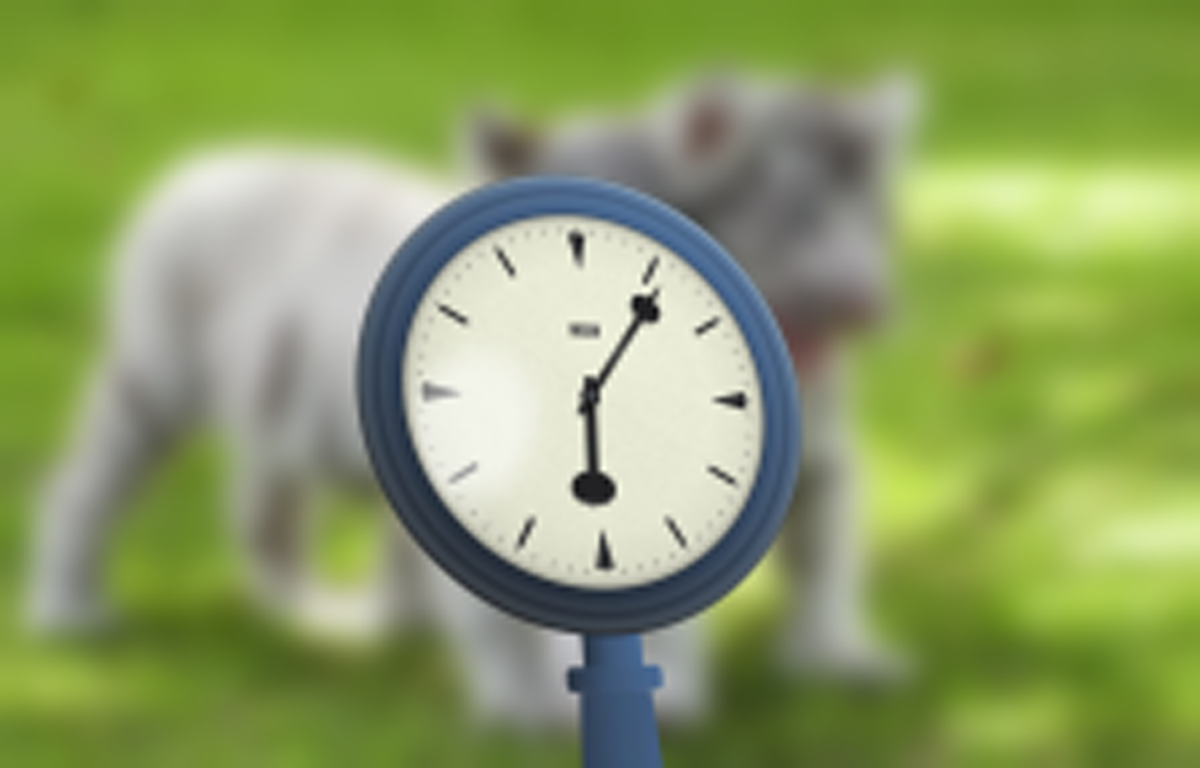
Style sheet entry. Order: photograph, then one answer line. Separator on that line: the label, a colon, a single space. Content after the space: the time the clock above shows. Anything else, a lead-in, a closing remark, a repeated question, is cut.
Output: 6:06
